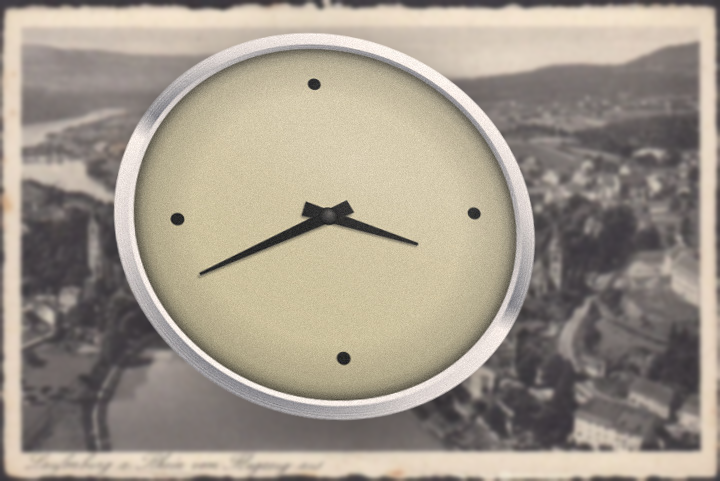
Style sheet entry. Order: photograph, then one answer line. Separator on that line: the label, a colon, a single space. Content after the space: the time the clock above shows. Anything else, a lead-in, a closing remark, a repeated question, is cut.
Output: 3:41
